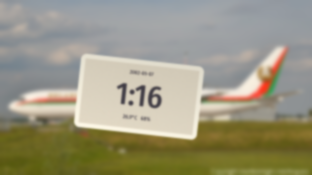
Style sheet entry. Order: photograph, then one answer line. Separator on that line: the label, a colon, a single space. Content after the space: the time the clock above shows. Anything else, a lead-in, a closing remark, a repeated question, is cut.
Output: 1:16
